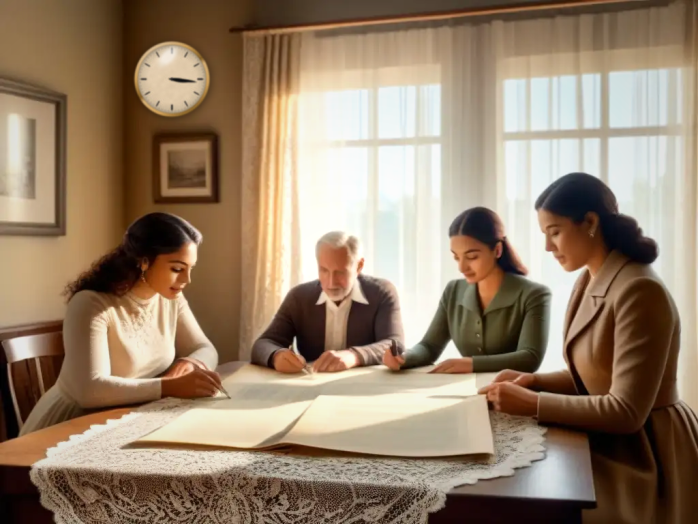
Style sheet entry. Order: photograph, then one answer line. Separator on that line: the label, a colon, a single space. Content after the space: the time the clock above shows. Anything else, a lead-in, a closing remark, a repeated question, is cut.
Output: 3:16
